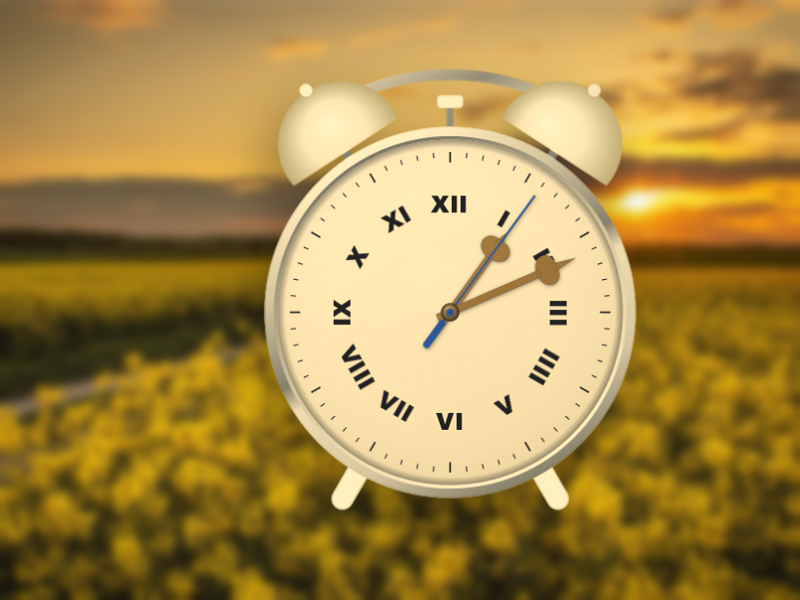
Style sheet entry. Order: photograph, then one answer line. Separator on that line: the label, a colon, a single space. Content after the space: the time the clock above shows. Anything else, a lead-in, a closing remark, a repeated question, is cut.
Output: 1:11:06
